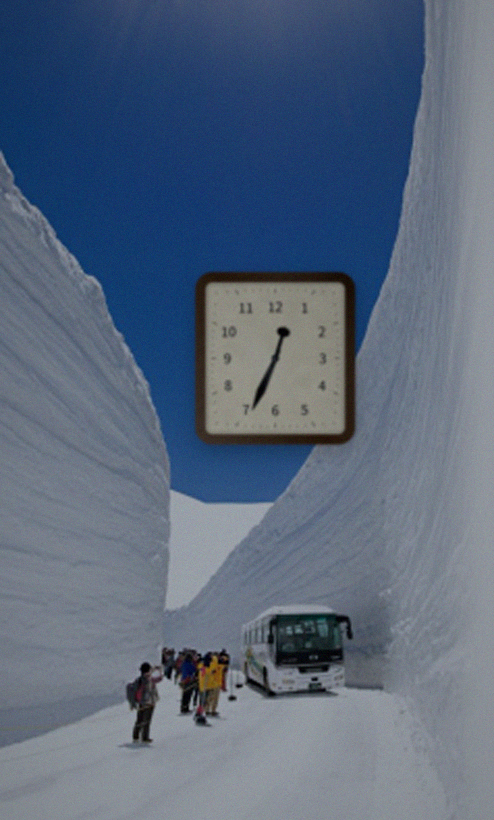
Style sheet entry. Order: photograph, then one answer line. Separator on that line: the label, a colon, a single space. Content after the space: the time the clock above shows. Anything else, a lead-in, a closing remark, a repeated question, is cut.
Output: 12:34
